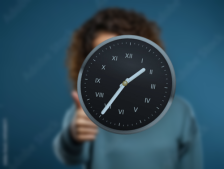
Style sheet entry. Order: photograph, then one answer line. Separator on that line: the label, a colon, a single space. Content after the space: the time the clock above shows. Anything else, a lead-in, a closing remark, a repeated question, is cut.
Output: 1:35
